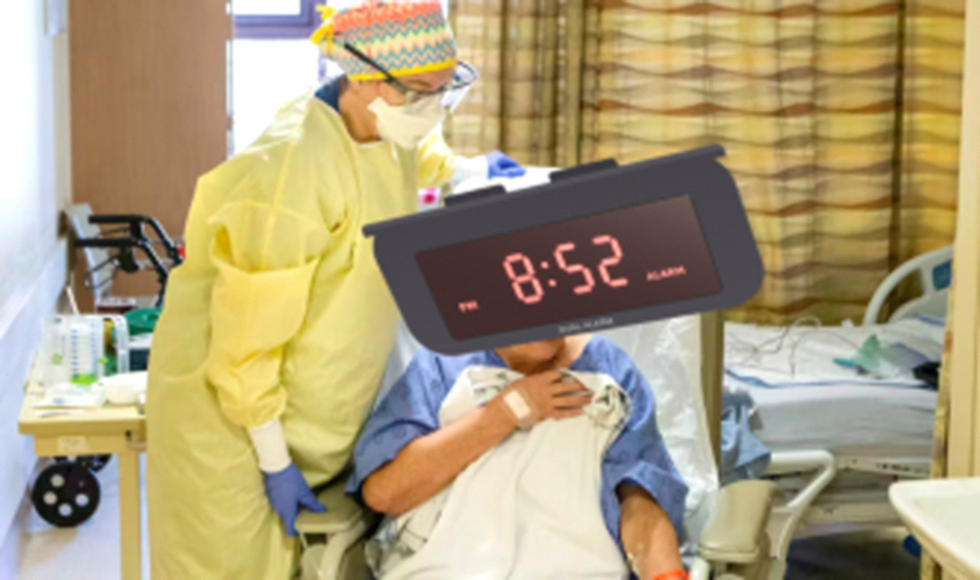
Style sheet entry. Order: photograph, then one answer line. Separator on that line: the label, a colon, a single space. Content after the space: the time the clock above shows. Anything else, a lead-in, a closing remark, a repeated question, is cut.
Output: 8:52
